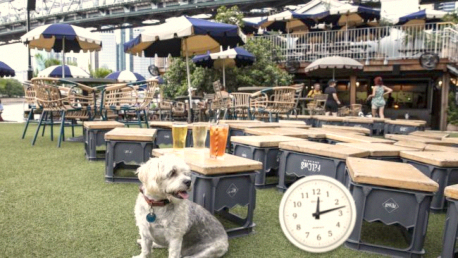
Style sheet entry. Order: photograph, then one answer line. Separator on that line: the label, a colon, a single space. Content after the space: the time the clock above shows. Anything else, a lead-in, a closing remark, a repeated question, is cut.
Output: 12:13
